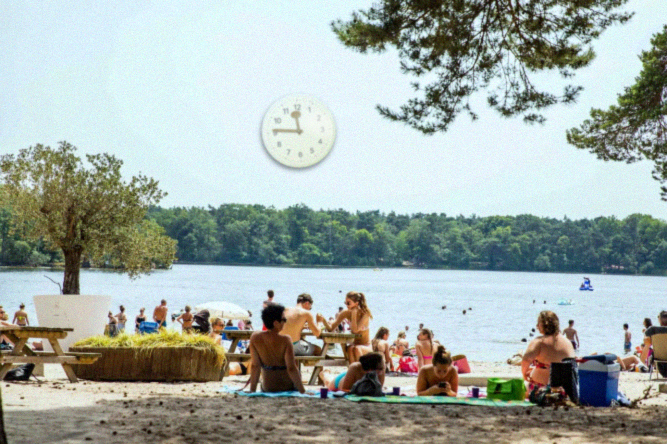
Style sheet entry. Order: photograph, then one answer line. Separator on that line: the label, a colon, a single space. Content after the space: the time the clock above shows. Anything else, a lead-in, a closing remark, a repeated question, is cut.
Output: 11:46
